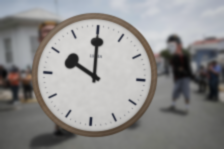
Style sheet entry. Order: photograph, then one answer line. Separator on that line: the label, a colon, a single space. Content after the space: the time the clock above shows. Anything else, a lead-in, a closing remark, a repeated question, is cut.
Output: 10:00
